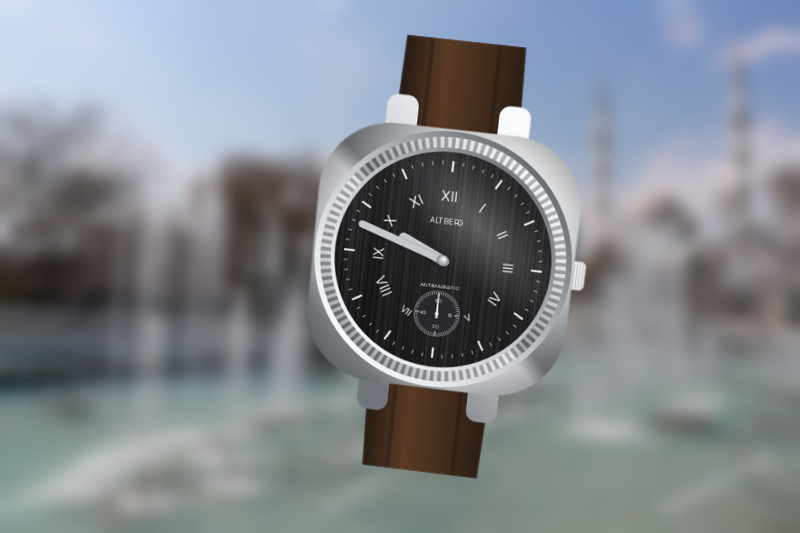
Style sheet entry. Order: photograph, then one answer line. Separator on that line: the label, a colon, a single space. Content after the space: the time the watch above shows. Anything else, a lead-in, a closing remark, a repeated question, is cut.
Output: 9:48
